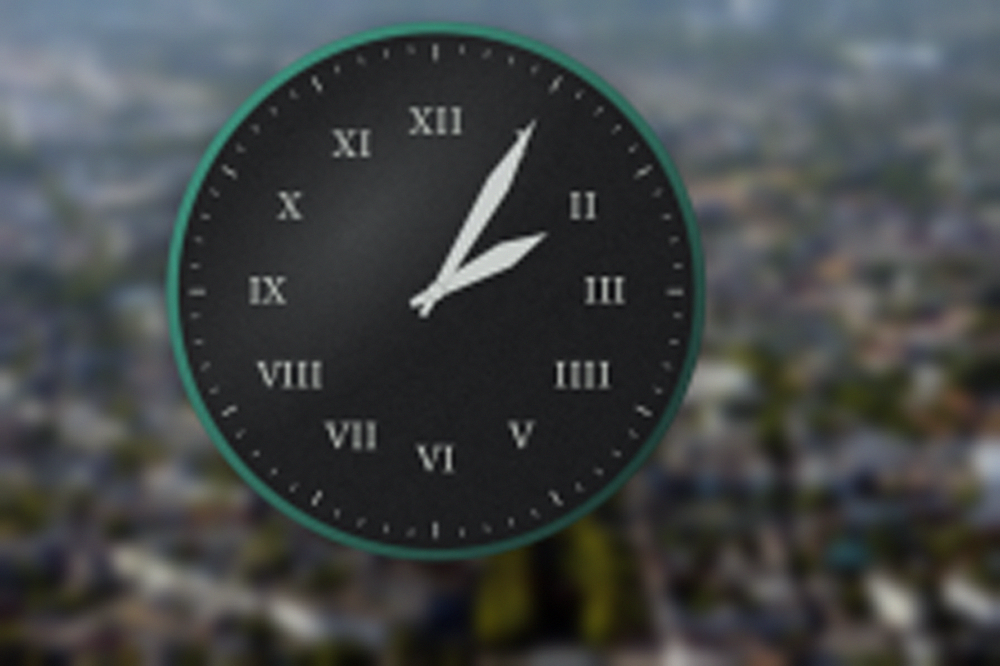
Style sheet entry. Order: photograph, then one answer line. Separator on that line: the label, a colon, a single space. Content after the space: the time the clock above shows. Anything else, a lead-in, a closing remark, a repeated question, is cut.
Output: 2:05
